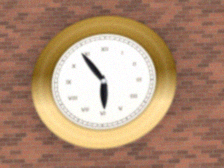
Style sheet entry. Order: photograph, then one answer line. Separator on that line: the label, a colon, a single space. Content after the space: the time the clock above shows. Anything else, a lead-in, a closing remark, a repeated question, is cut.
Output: 5:54
